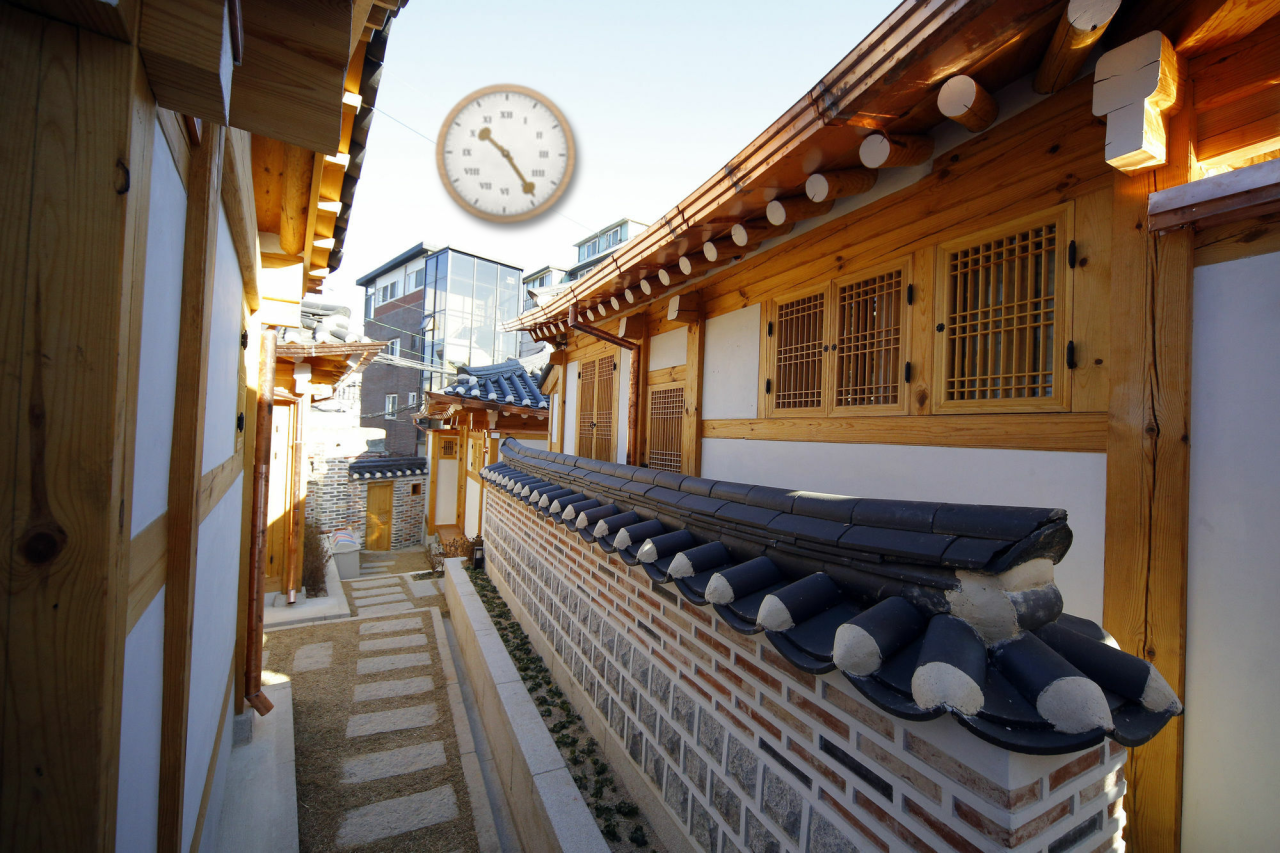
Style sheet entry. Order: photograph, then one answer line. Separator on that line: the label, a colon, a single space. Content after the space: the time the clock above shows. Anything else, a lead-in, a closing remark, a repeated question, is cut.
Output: 10:24
